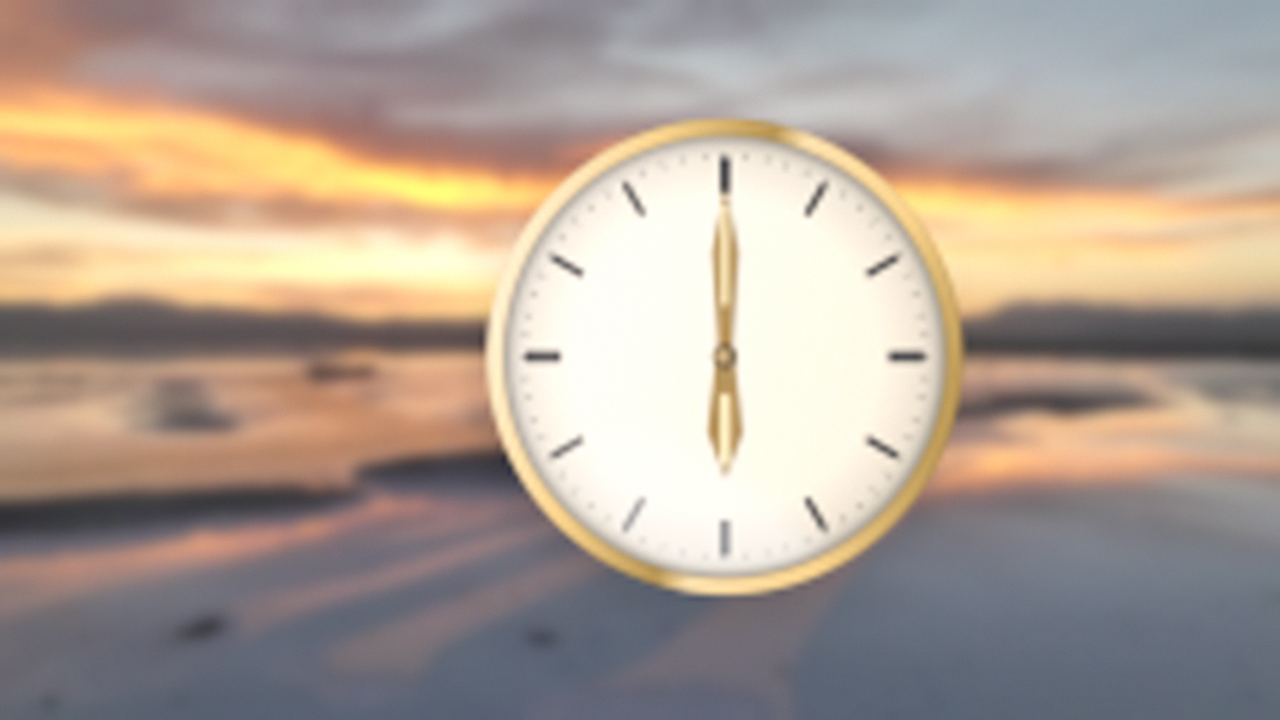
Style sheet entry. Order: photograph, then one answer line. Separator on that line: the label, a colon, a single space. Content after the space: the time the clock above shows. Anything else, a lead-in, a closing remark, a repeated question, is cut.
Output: 6:00
